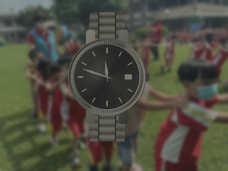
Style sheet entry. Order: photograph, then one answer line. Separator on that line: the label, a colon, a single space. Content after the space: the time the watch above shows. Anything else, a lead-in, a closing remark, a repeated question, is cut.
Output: 11:48
